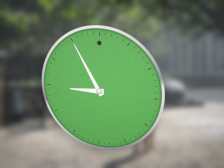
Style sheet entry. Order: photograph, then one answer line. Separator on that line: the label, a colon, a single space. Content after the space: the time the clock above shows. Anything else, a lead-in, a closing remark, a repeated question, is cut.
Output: 8:55
